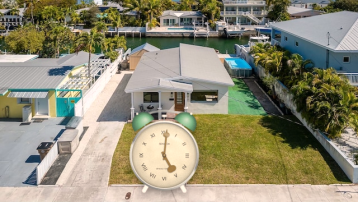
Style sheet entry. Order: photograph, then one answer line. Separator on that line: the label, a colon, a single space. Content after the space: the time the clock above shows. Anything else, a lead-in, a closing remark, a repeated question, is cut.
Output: 5:01
